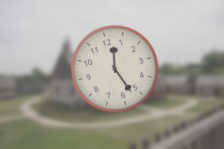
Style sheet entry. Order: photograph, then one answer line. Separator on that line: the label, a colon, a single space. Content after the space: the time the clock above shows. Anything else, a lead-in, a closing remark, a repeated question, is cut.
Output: 12:27
